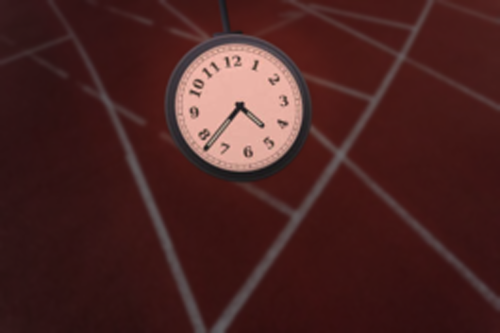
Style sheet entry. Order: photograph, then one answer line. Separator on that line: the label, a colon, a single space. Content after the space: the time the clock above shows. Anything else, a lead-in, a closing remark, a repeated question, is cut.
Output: 4:38
